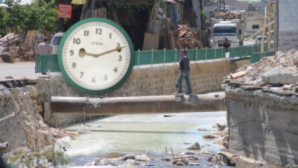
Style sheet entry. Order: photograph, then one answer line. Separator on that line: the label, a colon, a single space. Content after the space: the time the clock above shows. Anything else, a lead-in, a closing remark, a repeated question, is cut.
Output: 9:11
